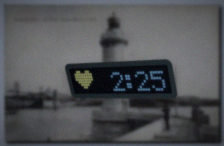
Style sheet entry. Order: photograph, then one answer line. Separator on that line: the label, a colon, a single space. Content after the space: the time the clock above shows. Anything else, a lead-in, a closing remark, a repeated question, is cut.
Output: 2:25
